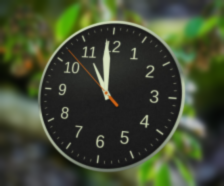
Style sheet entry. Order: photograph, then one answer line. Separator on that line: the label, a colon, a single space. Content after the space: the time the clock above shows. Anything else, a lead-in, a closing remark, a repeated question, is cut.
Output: 10:58:52
